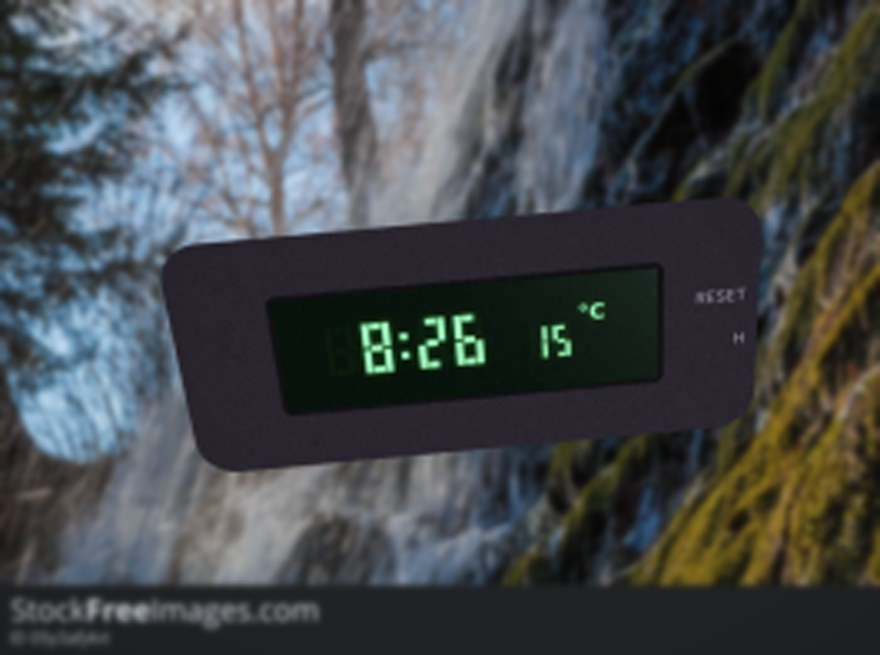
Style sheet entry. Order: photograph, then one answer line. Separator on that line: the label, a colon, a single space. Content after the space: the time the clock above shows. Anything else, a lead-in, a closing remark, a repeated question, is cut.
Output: 8:26
